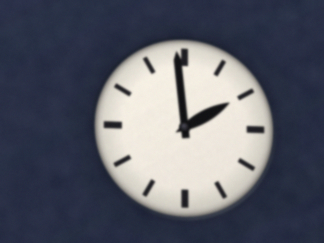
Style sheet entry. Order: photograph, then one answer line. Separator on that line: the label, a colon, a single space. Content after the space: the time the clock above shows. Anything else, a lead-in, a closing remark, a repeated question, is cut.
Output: 1:59
